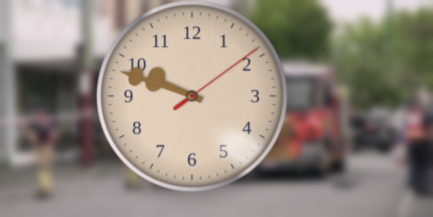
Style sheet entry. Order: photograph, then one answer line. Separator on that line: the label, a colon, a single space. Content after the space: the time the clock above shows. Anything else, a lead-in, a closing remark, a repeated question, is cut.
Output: 9:48:09
